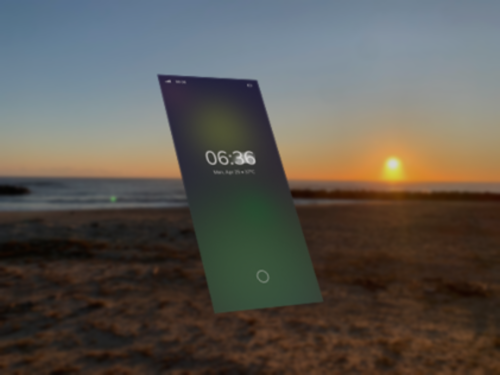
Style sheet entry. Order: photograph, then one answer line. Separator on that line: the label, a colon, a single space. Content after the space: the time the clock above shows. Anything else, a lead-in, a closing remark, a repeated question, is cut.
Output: 6:36
